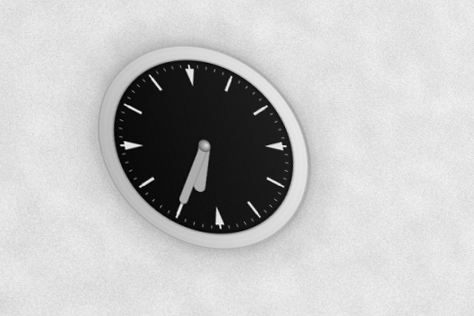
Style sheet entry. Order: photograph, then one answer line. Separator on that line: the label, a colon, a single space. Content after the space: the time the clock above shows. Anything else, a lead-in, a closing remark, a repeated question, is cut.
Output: 6:35
